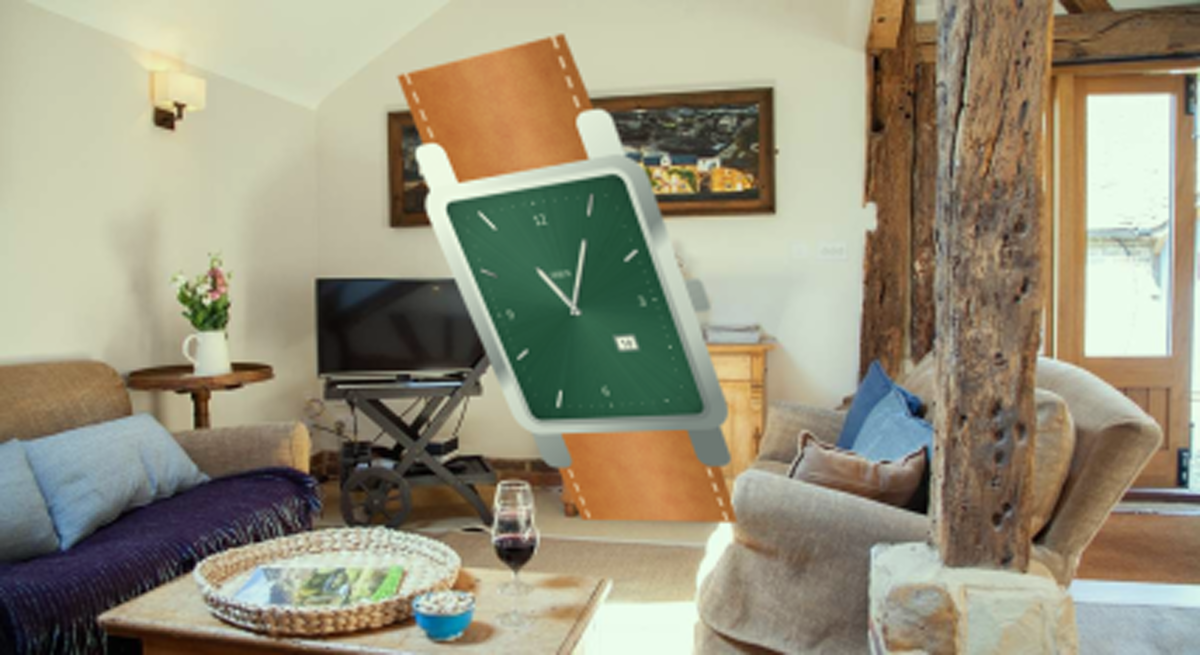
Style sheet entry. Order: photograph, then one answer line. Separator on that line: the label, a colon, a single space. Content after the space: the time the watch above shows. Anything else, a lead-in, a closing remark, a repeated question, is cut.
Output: 11:05
